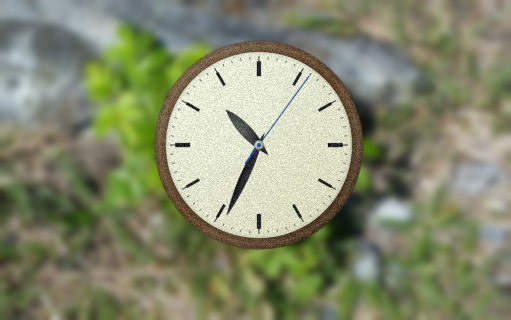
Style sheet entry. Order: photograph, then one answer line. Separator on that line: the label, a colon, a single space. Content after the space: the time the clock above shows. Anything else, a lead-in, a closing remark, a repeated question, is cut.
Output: 10:34:06
